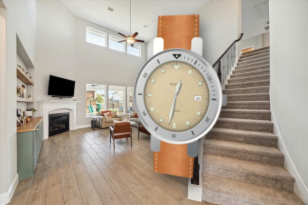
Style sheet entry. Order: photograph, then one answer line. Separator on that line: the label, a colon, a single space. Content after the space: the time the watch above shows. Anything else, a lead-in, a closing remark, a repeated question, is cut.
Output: 12:32
